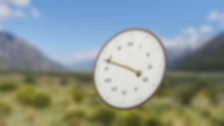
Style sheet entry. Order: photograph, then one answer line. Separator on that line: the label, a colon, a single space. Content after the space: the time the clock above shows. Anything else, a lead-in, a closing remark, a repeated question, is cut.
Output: 3:48
